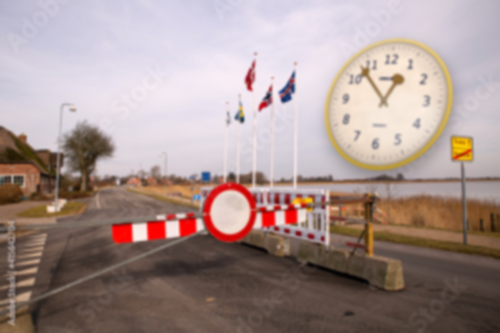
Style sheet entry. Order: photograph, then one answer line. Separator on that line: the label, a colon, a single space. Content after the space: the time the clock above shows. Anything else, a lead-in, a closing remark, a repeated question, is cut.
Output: 12:53
